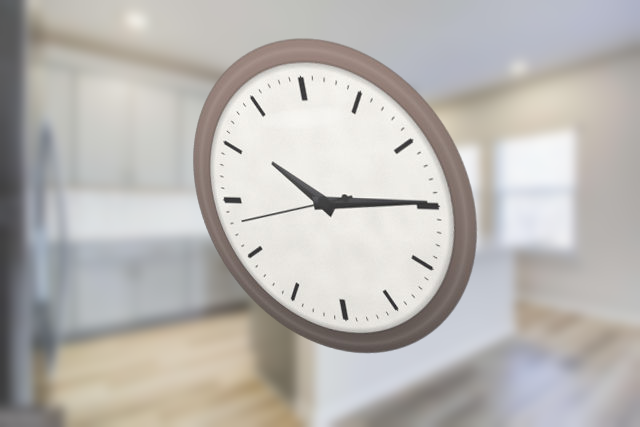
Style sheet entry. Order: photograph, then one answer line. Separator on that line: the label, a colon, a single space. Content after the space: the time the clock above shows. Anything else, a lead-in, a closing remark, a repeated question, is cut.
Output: 10:14:43
